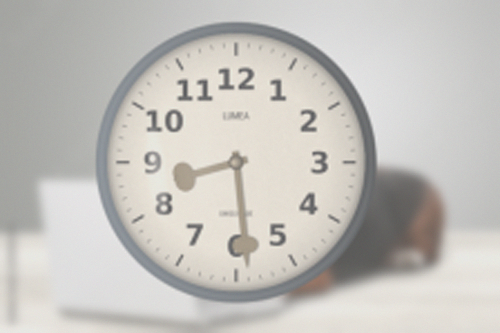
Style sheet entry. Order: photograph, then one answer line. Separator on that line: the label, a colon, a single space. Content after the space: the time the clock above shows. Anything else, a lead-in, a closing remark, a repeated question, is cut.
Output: 8:29
